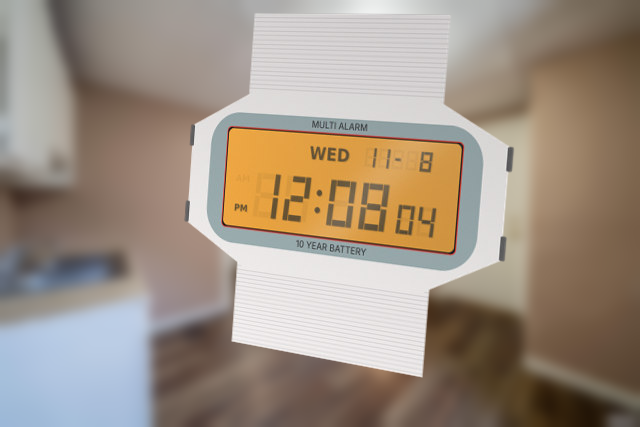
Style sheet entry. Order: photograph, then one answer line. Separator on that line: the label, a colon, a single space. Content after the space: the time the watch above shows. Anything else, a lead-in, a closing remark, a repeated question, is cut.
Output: 12:08:04
